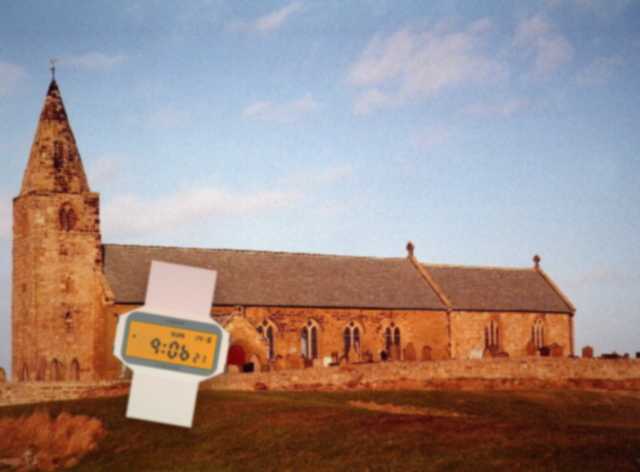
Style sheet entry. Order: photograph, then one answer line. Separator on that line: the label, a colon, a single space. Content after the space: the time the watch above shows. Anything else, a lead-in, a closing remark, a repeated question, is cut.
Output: 9:06
